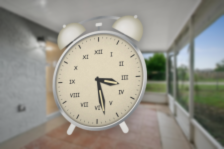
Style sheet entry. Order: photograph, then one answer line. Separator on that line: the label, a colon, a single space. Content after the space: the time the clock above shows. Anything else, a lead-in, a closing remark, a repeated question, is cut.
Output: 3:28
